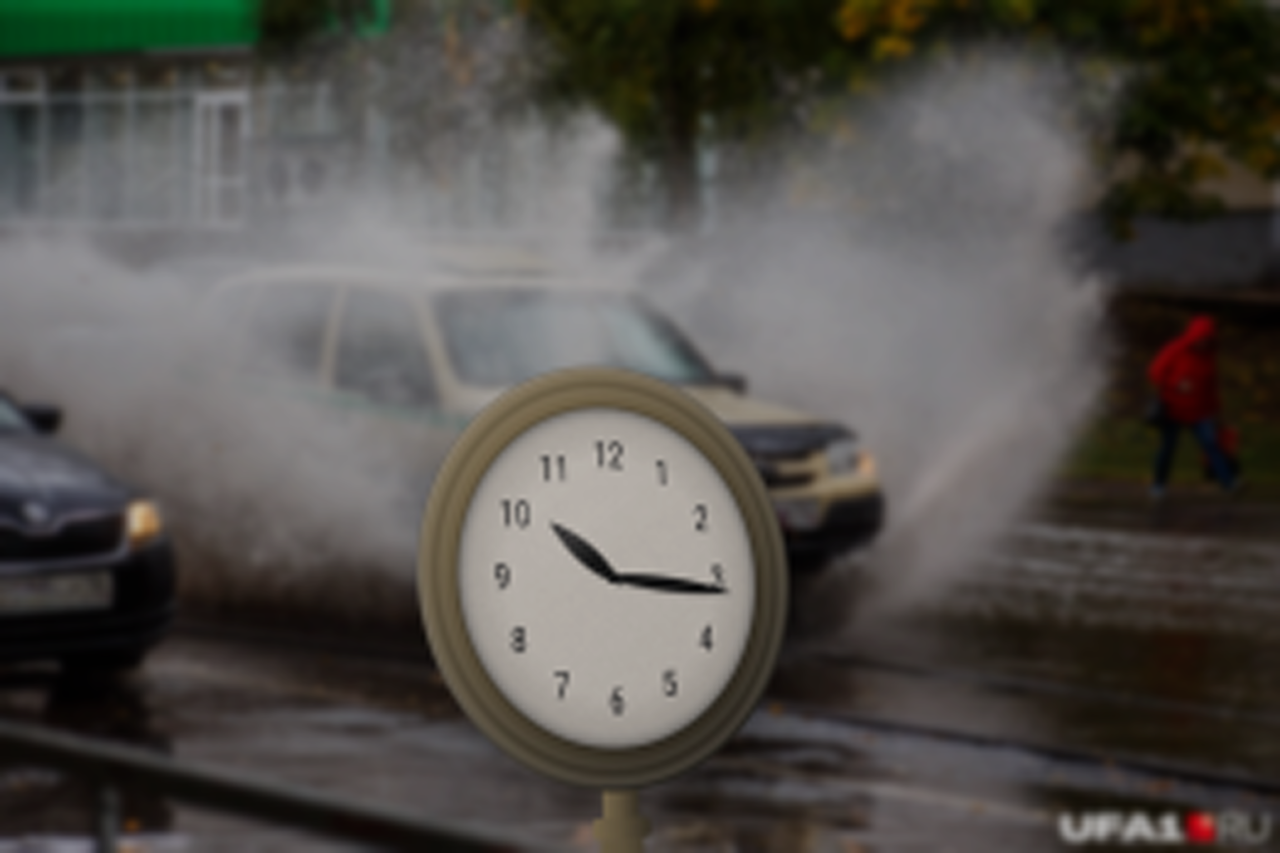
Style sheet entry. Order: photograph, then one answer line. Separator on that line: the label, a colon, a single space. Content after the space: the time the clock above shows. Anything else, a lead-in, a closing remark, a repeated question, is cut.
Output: 10:16
